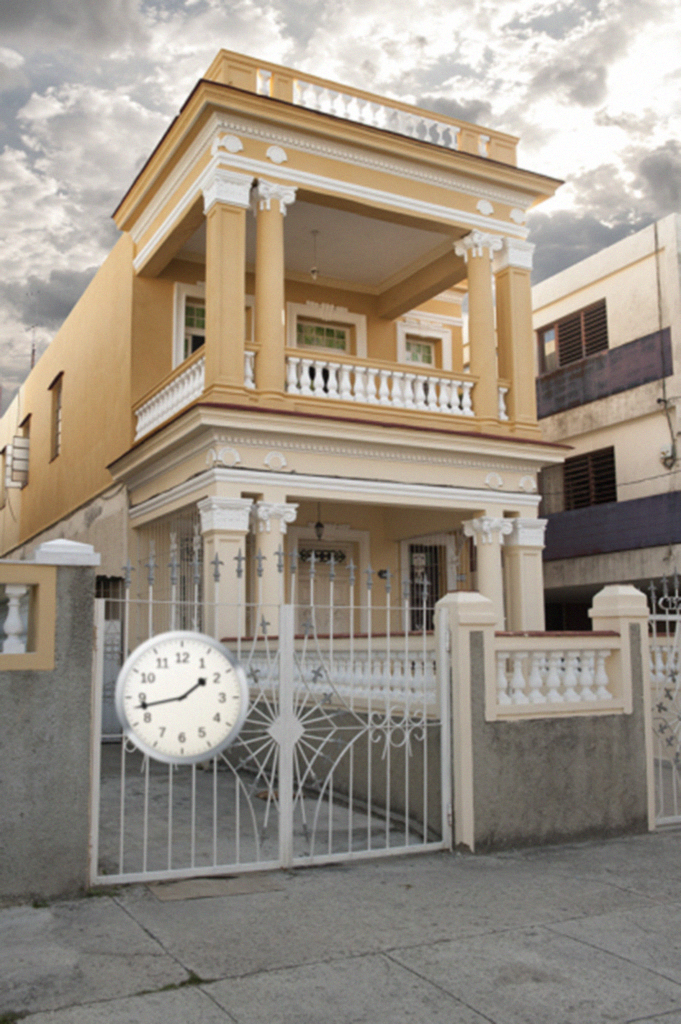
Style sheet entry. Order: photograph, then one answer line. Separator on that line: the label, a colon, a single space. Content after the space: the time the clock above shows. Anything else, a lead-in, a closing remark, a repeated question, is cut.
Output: 1:43
